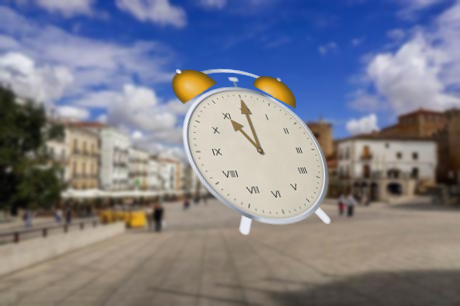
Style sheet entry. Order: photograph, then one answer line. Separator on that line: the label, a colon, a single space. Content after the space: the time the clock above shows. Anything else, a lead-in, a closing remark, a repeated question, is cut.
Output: 11:00
